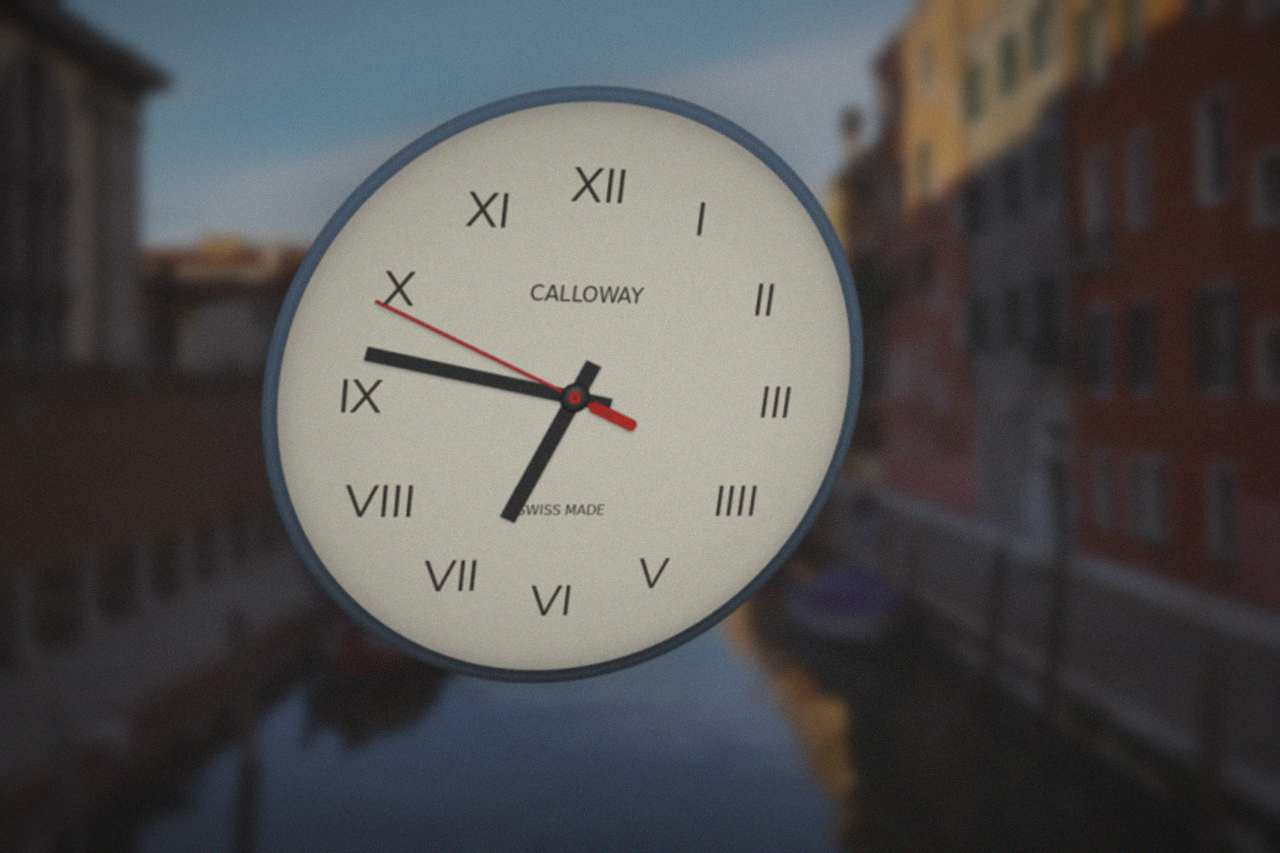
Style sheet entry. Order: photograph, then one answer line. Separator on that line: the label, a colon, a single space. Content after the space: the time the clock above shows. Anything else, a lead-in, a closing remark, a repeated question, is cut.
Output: 6:46:49
